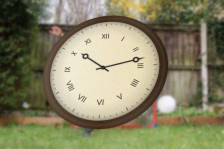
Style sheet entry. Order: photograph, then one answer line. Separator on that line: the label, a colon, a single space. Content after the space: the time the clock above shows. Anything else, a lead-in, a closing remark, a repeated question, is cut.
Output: 10:13
